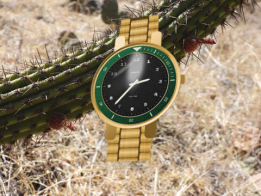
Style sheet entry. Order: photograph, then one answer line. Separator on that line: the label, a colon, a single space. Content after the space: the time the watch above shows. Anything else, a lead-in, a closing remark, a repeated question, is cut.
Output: 2:37
